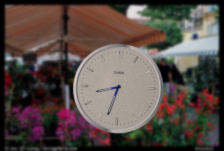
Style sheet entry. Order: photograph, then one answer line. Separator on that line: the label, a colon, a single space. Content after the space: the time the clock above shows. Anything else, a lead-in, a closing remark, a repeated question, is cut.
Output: 8:33
